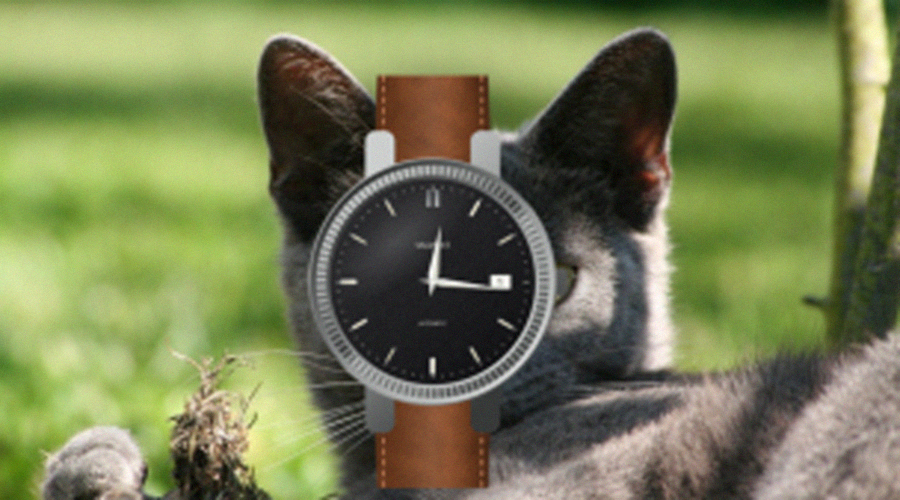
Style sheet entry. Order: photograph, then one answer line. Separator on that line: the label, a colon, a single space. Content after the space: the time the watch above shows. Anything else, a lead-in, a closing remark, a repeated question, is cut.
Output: 12:16
